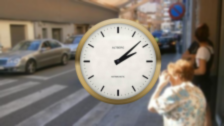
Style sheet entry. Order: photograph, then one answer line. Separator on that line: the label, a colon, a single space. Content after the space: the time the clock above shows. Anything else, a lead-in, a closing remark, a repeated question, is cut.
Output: 2:08
